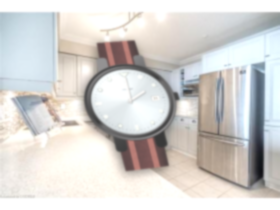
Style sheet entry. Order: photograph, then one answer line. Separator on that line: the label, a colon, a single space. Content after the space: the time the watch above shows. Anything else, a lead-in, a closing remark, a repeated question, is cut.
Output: 2:00
